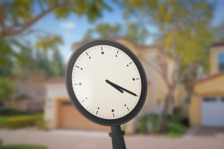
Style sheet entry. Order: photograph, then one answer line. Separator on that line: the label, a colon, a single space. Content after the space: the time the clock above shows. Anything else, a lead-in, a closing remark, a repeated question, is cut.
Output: 4:20
